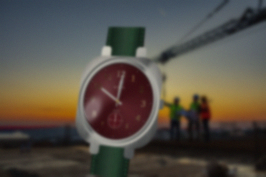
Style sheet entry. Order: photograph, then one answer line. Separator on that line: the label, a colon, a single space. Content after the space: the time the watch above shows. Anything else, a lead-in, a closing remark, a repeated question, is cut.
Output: 10:01
